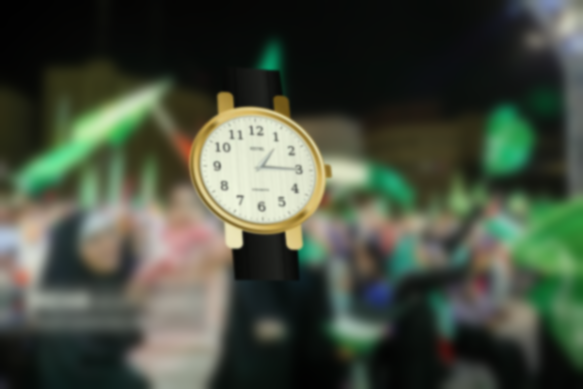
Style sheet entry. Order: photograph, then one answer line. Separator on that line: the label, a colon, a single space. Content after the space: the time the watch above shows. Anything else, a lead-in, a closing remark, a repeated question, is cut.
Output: 1:15
